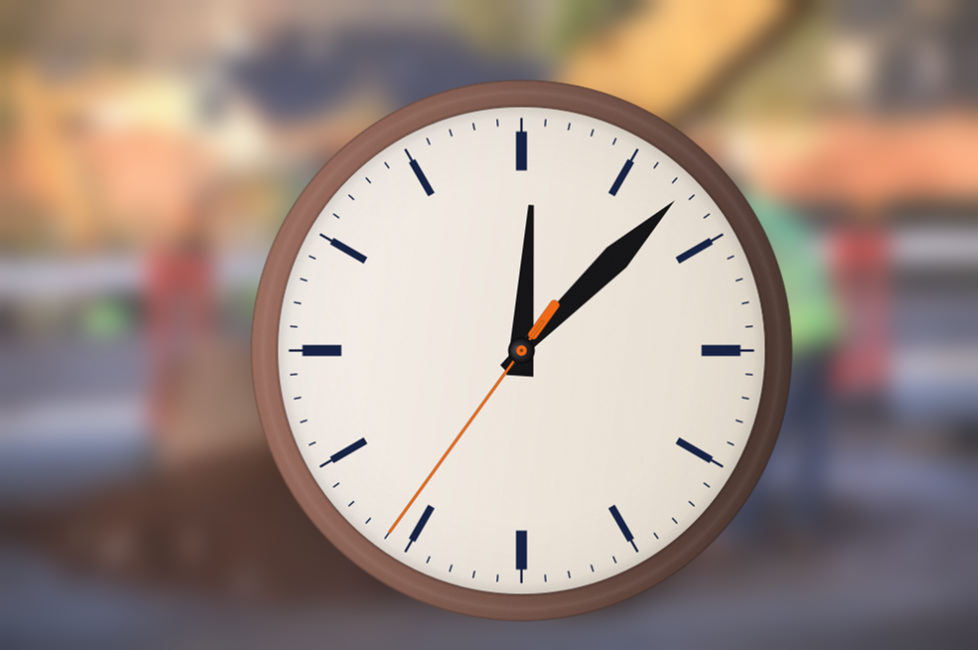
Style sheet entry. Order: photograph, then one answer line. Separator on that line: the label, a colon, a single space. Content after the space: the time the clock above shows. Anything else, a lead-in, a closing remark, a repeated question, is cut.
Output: 12:07:36
